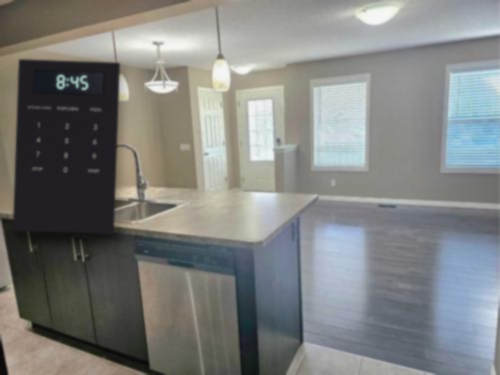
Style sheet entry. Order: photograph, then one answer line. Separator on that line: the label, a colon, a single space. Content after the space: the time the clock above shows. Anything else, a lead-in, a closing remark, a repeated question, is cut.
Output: 8:45
